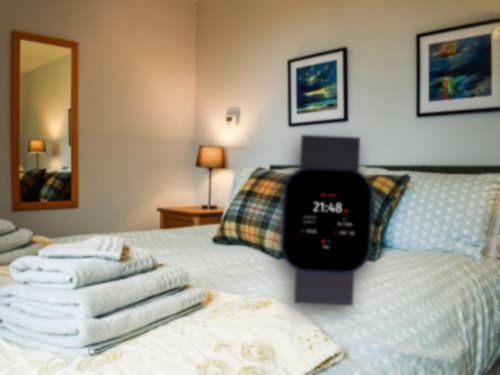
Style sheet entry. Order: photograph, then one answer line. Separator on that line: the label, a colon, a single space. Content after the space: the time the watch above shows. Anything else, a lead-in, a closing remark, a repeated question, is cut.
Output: 21:48
